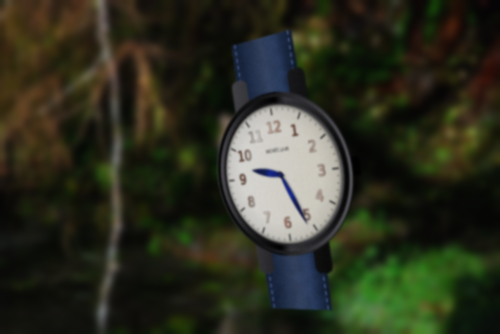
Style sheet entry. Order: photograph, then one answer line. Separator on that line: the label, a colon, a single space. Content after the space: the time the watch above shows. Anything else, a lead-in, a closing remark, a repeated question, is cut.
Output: 9:26
